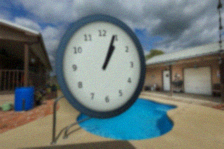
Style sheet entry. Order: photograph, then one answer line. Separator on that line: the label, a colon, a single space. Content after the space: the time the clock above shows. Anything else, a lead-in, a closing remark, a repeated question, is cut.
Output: 1:04
